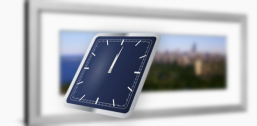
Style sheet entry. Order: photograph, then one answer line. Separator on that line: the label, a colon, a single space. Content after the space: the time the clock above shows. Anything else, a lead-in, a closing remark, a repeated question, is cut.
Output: 12:01
